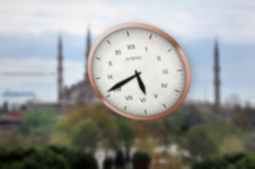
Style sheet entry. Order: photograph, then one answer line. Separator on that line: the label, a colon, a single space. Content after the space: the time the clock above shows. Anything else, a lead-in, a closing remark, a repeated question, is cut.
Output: 5:41
